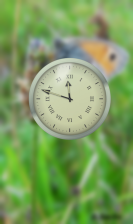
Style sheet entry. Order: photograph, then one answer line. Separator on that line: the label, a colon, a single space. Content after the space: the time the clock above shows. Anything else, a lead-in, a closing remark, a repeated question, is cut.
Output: 11:48
